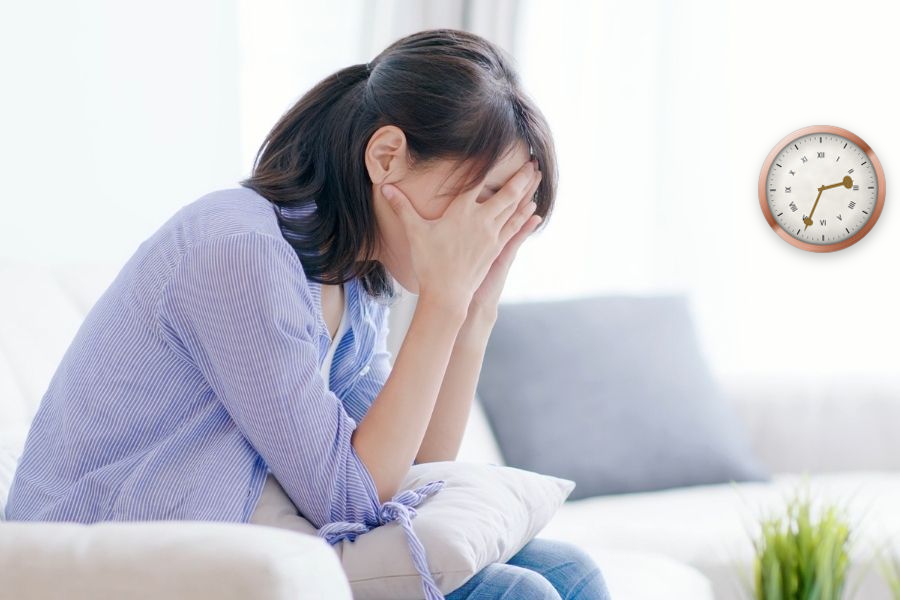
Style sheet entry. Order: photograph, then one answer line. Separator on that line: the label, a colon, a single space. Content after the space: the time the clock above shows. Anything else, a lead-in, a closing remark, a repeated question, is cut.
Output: 2:34
